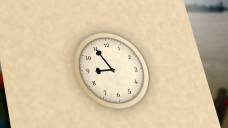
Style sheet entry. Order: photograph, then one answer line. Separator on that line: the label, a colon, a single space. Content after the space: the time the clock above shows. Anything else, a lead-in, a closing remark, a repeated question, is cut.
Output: 8:55
